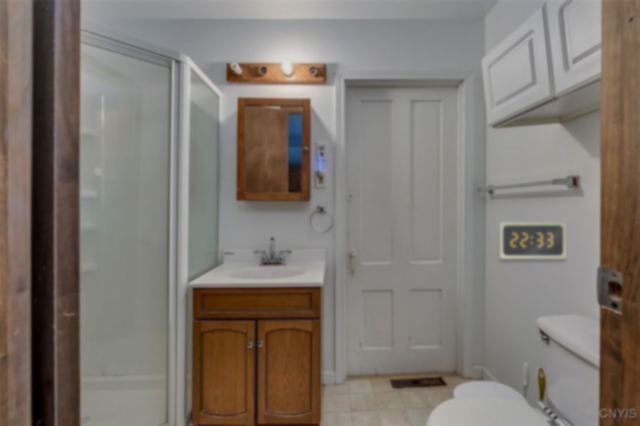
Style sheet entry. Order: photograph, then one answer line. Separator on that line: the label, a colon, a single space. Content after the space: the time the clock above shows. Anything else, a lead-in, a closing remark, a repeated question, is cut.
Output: 22:33
